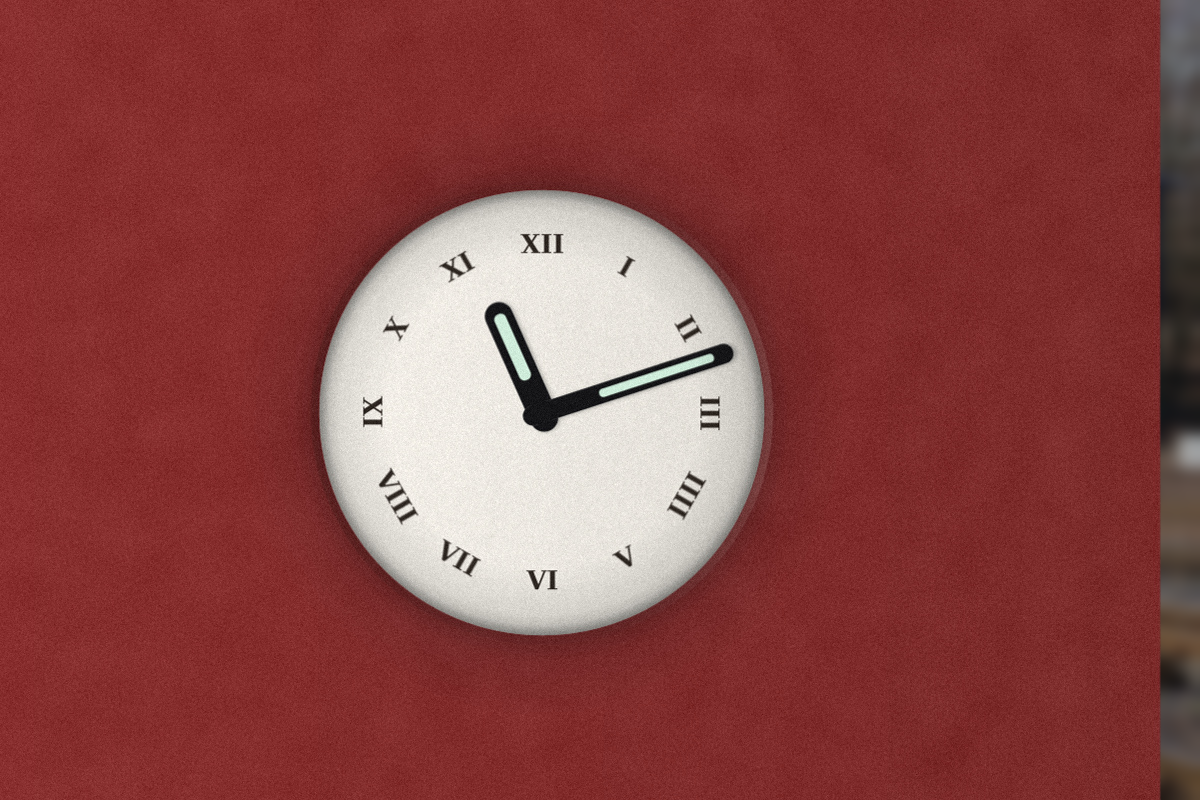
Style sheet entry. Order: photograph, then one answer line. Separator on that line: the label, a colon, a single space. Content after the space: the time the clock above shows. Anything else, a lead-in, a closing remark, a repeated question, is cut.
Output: 11:12
